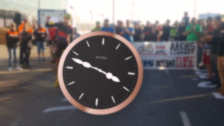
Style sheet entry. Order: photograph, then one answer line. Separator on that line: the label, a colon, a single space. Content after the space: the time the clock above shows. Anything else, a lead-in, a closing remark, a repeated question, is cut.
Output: 3:48
